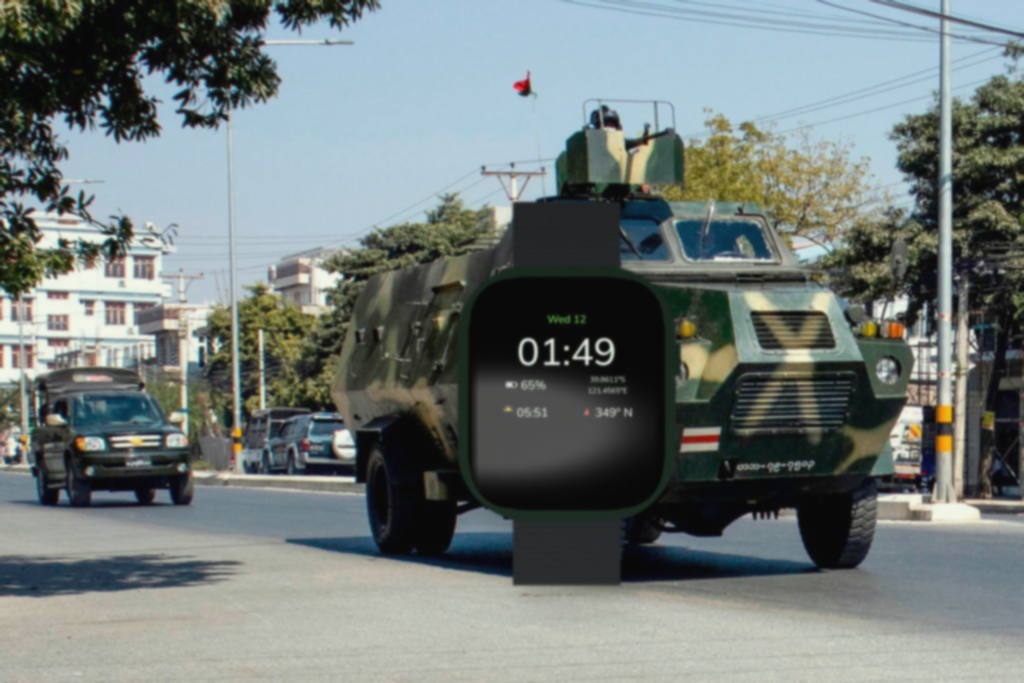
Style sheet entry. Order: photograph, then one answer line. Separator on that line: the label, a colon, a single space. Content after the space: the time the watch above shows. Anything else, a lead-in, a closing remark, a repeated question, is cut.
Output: 1:49
